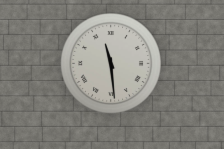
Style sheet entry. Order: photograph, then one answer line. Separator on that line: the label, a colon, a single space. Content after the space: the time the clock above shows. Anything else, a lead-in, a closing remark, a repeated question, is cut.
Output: 11:29
